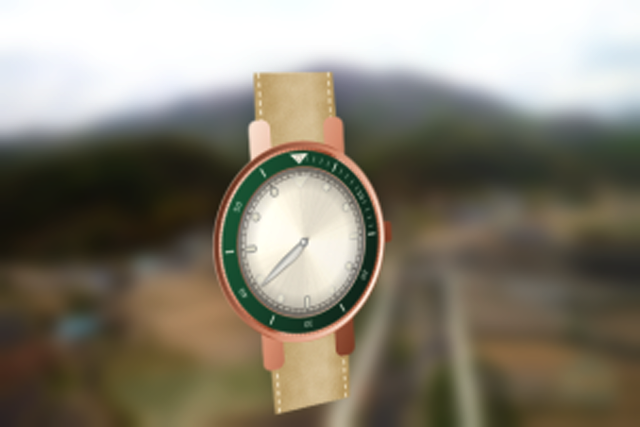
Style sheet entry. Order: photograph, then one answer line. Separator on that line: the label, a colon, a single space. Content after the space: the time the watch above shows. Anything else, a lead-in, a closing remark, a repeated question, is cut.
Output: 7:39
